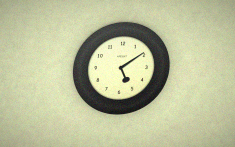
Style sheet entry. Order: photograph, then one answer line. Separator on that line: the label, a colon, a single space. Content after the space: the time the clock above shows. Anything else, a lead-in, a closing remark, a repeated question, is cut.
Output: 5:09
